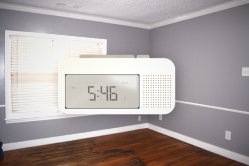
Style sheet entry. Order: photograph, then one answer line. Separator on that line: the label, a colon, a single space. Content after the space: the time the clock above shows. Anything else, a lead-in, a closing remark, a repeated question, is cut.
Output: 5:46
